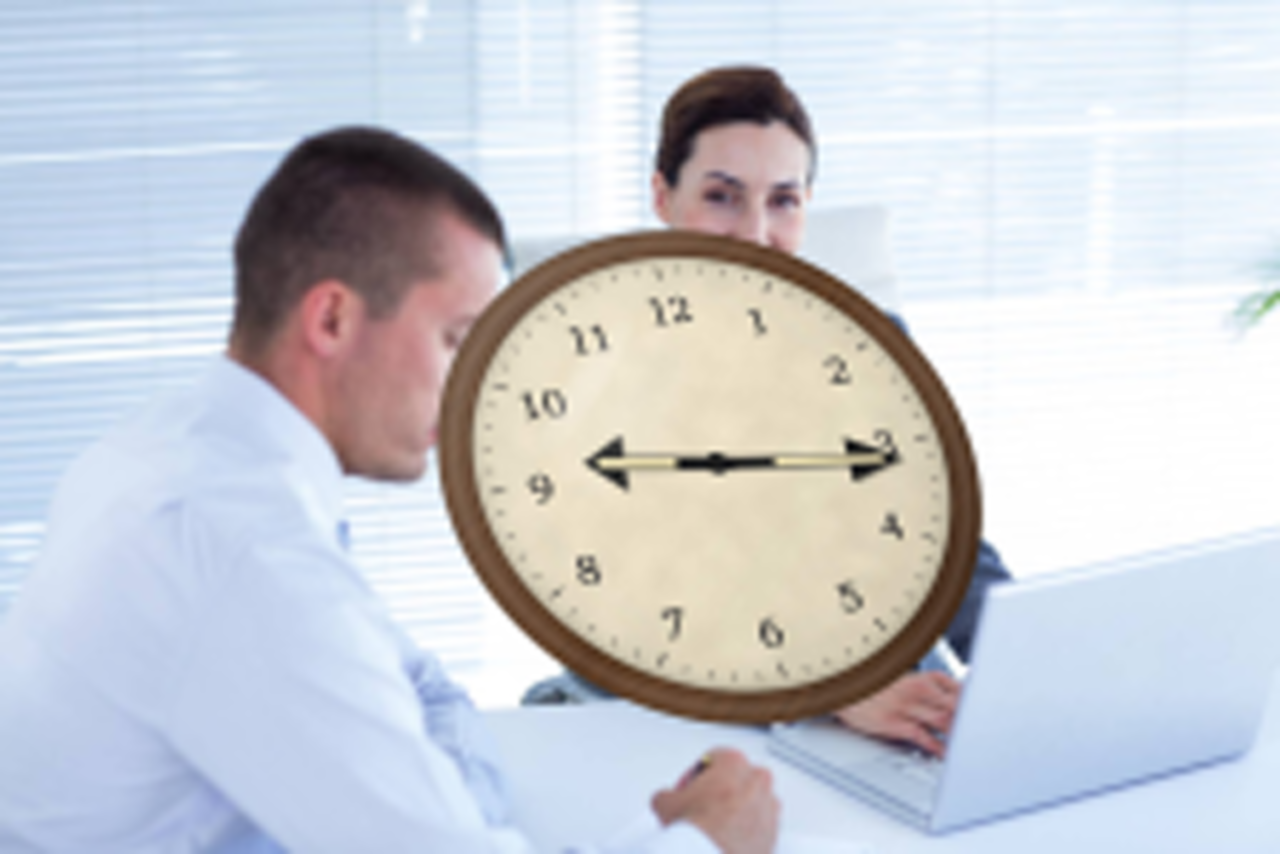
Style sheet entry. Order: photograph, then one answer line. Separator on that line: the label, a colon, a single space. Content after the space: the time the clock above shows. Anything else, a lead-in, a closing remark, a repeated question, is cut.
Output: 9:16
